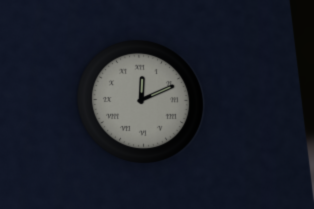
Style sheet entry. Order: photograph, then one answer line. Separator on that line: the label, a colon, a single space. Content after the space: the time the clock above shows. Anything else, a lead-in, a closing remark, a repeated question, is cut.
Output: 12:11
